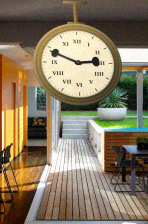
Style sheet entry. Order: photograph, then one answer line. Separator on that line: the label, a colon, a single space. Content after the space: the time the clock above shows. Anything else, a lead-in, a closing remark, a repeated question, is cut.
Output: 2:49
